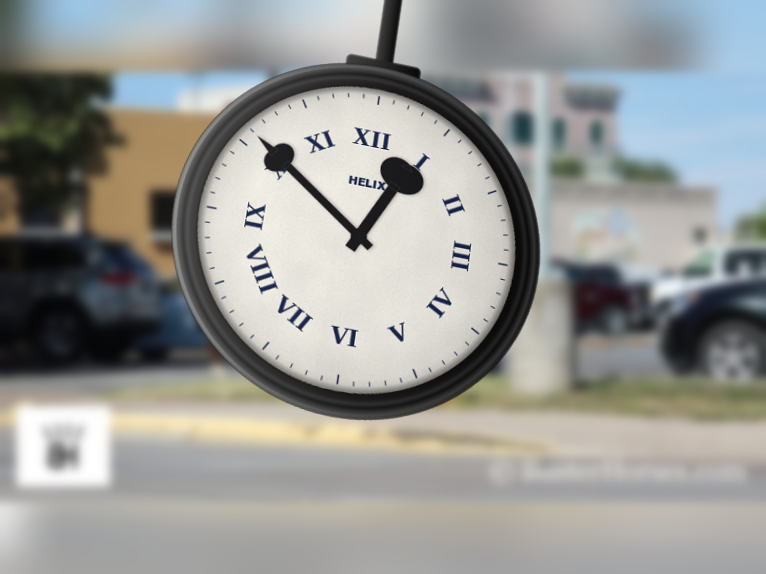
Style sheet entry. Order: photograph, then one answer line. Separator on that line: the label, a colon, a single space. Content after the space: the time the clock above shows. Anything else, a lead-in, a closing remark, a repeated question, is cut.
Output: 12:51
